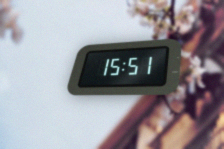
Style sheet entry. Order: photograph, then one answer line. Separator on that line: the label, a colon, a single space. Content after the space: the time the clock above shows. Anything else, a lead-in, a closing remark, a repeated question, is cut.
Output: 15:51
